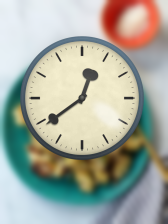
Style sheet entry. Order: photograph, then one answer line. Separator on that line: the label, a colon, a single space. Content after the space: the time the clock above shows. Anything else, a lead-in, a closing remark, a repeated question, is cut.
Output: 12:39
